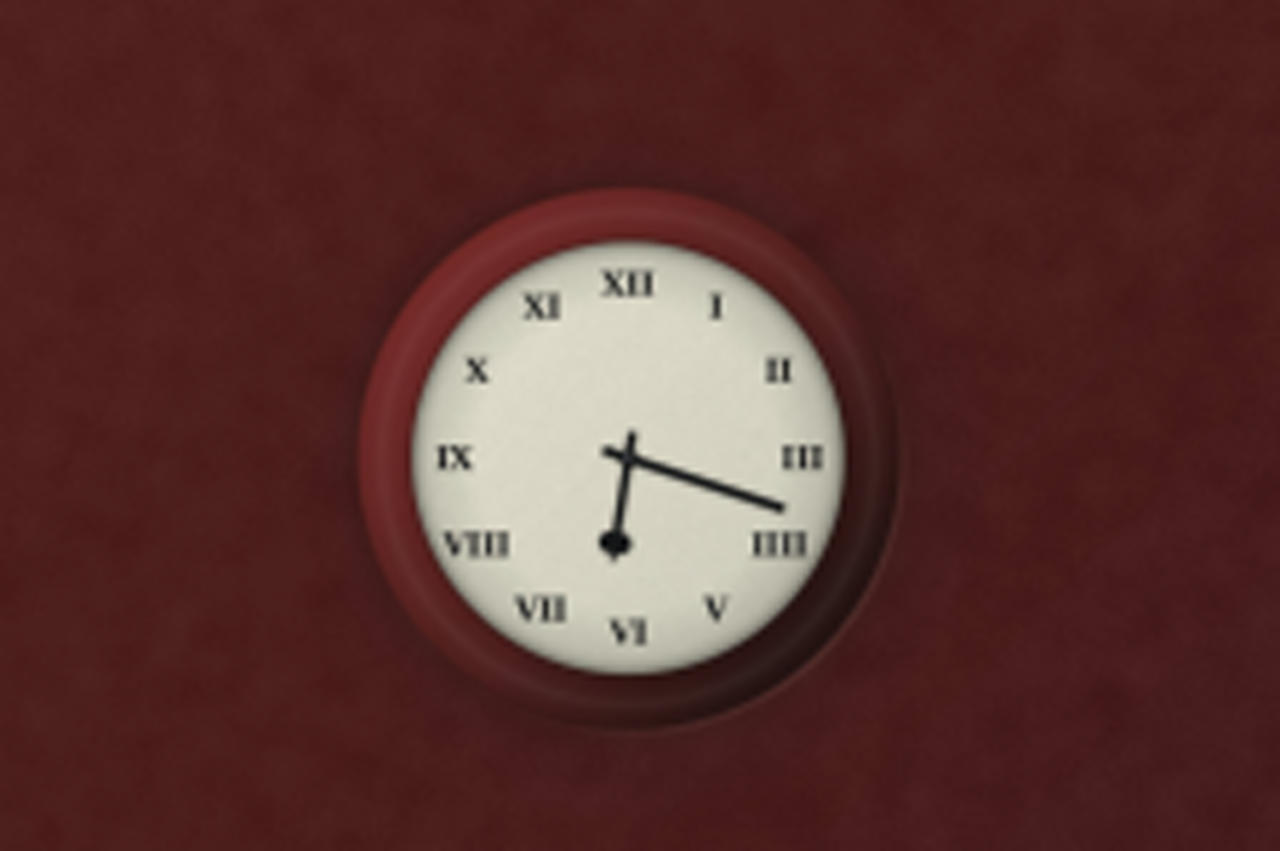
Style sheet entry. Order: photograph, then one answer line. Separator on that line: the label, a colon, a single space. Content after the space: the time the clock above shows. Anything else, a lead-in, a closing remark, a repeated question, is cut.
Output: 6:18
